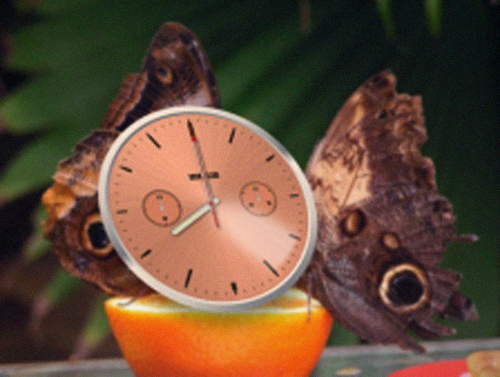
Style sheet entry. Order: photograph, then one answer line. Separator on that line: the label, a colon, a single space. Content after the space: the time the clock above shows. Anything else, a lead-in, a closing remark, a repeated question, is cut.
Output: 8:00
